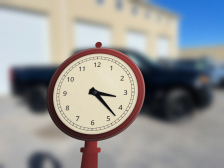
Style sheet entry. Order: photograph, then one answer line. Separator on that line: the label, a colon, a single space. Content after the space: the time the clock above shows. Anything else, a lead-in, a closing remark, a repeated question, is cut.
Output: 3:23
